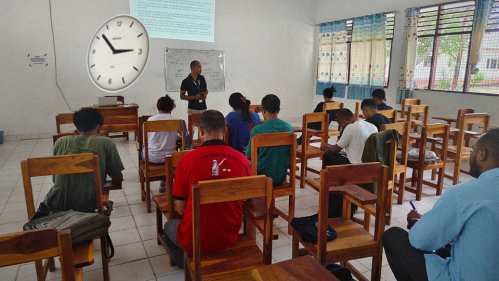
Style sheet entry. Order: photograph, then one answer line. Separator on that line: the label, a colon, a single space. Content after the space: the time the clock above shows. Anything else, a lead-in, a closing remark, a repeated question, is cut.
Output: 2:52
